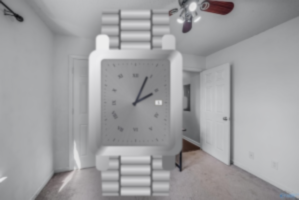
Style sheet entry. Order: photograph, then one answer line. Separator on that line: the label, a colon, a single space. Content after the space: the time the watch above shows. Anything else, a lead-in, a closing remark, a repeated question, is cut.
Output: 2:04
